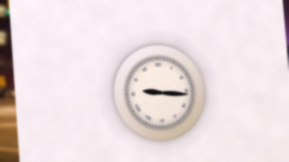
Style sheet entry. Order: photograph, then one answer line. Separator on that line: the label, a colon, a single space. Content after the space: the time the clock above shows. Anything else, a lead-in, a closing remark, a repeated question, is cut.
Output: 9:16
